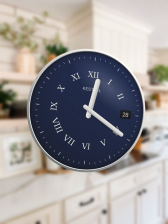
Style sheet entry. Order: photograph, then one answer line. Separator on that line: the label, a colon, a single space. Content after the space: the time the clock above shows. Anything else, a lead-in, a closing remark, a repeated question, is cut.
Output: 12:20
